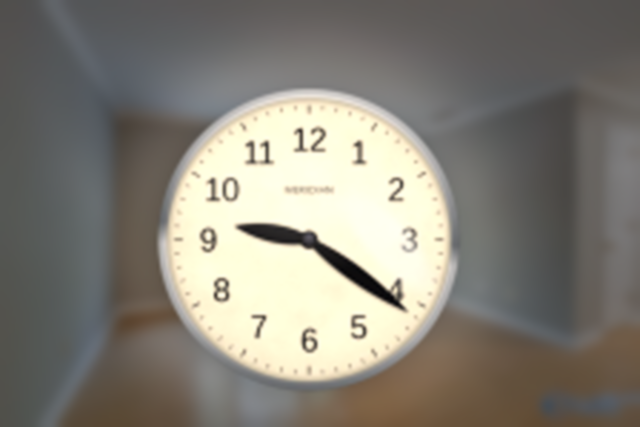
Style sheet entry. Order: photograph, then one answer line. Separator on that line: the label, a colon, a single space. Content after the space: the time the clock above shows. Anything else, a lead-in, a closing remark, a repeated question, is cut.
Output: 9:21
